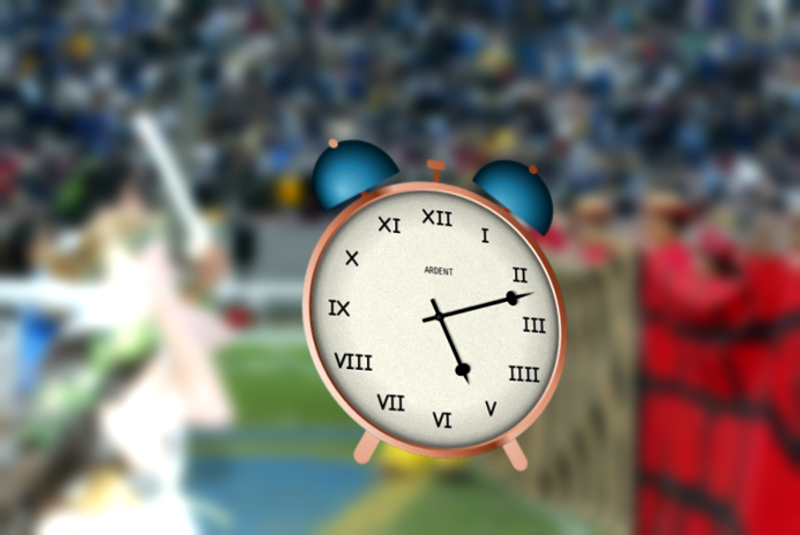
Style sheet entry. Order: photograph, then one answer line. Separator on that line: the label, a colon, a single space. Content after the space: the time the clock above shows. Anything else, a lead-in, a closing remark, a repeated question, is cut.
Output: 5:12
